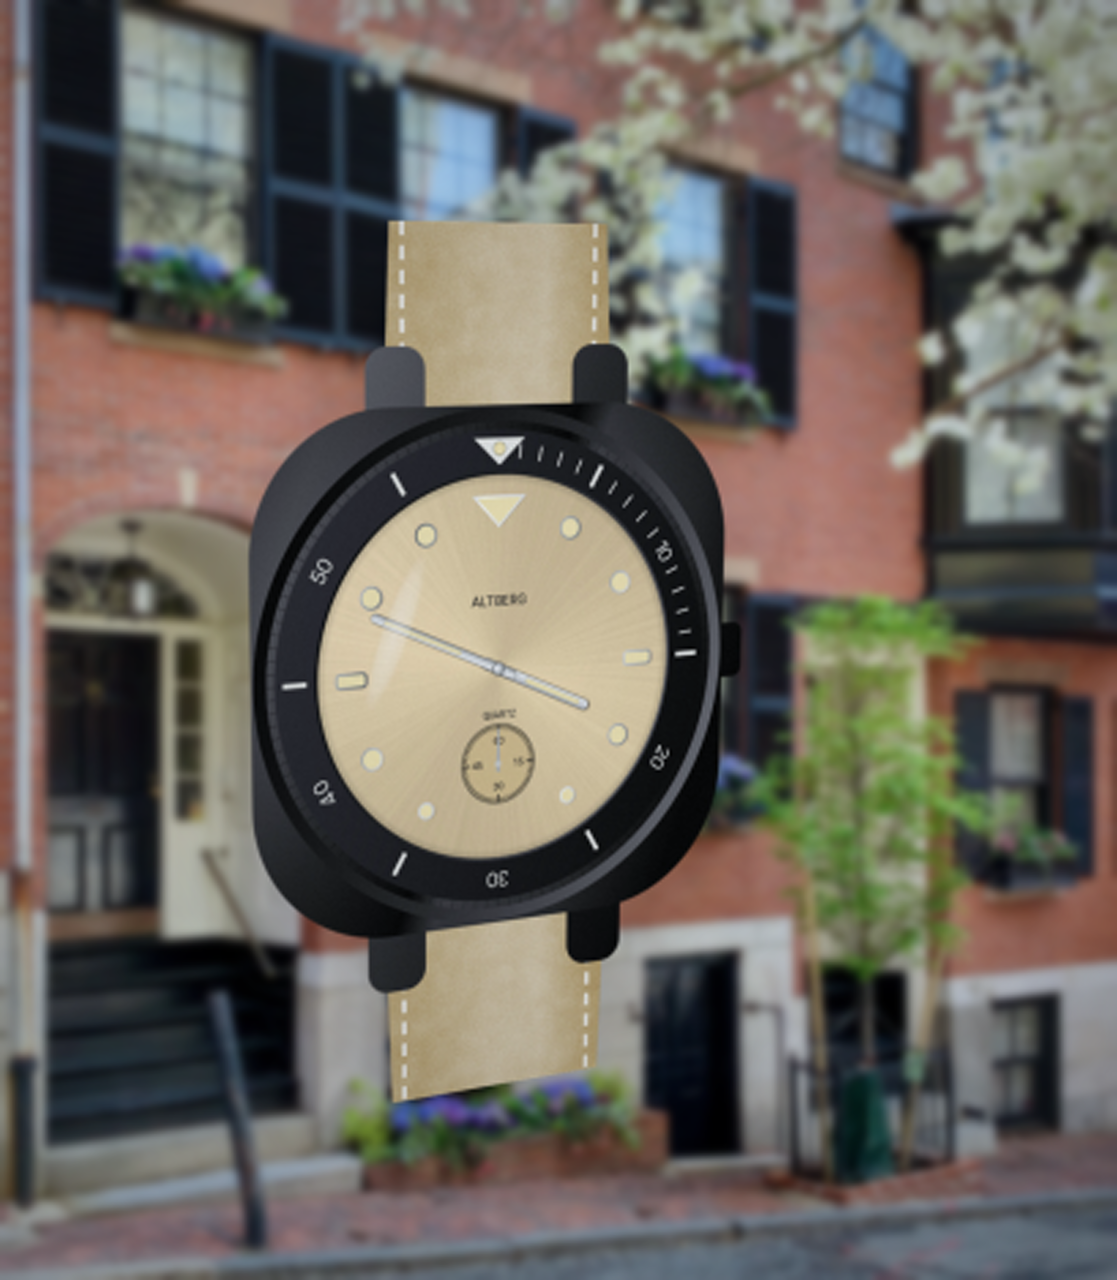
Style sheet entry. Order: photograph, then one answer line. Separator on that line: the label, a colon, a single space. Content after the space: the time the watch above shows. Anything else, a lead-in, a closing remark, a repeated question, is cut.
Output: 3:49
